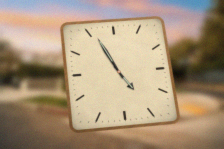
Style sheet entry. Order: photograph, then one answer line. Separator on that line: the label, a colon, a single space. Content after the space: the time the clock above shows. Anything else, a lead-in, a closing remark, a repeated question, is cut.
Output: 4:56
